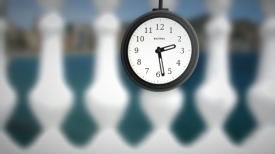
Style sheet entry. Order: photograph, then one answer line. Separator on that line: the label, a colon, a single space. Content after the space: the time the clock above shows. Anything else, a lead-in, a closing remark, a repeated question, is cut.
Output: 2:28
